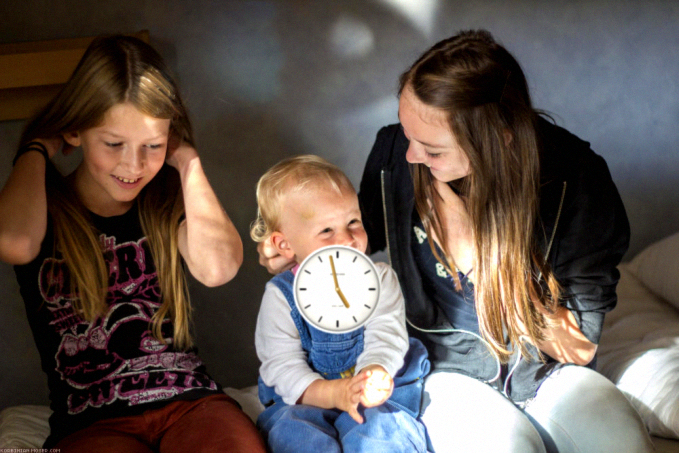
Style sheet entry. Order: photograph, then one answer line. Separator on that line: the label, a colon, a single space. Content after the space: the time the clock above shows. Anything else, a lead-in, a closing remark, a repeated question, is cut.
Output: 4:58
